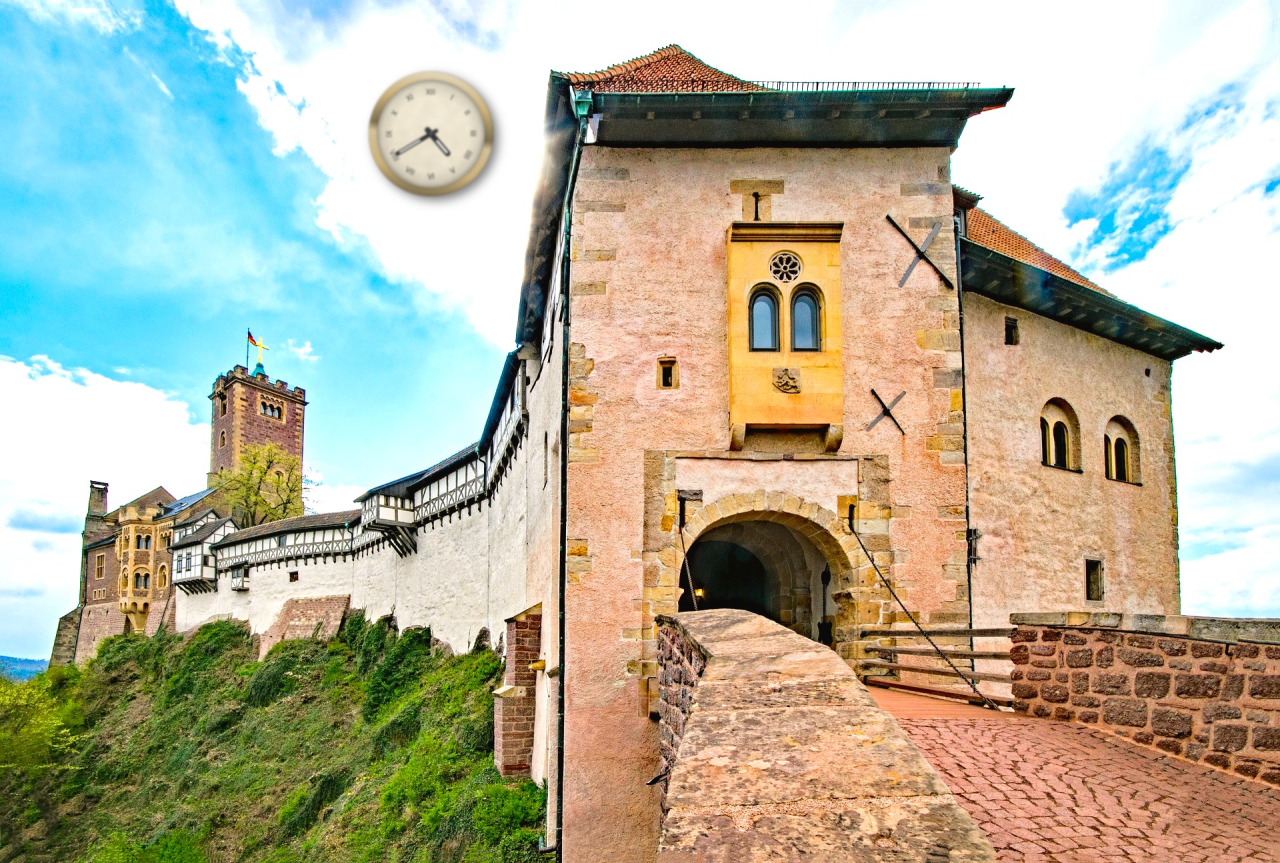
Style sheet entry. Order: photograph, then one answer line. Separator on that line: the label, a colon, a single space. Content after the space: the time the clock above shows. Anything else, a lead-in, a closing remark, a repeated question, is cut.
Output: 4:40
